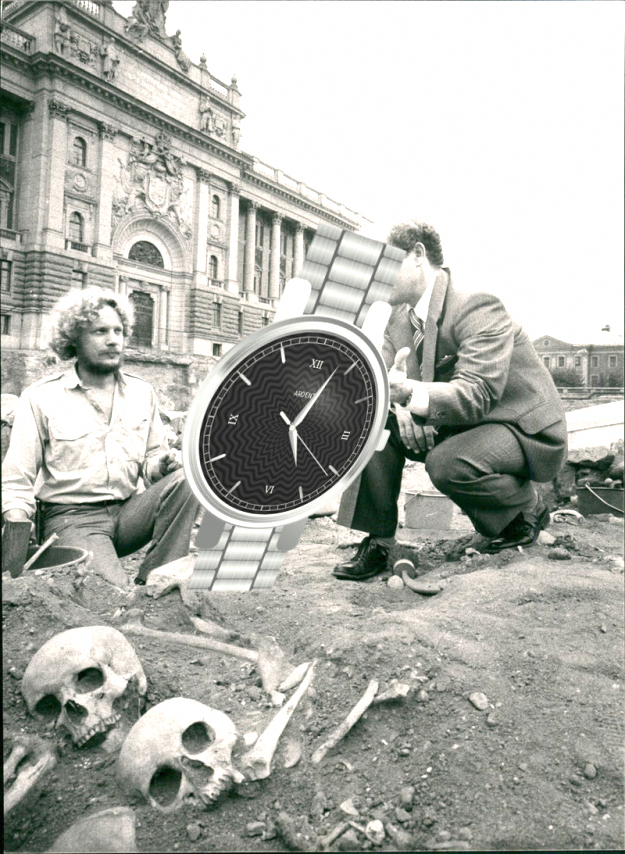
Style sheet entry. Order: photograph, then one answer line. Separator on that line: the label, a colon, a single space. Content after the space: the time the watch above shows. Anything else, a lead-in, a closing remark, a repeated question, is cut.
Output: 5:03:21
